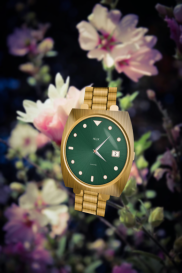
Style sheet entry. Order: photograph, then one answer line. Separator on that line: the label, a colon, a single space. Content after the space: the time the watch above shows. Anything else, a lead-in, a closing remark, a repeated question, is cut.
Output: 4:07
